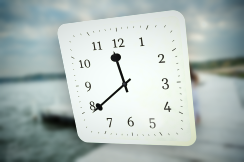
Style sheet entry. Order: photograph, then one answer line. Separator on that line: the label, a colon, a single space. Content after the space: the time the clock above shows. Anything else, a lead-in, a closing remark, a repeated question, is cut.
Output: 11:39
